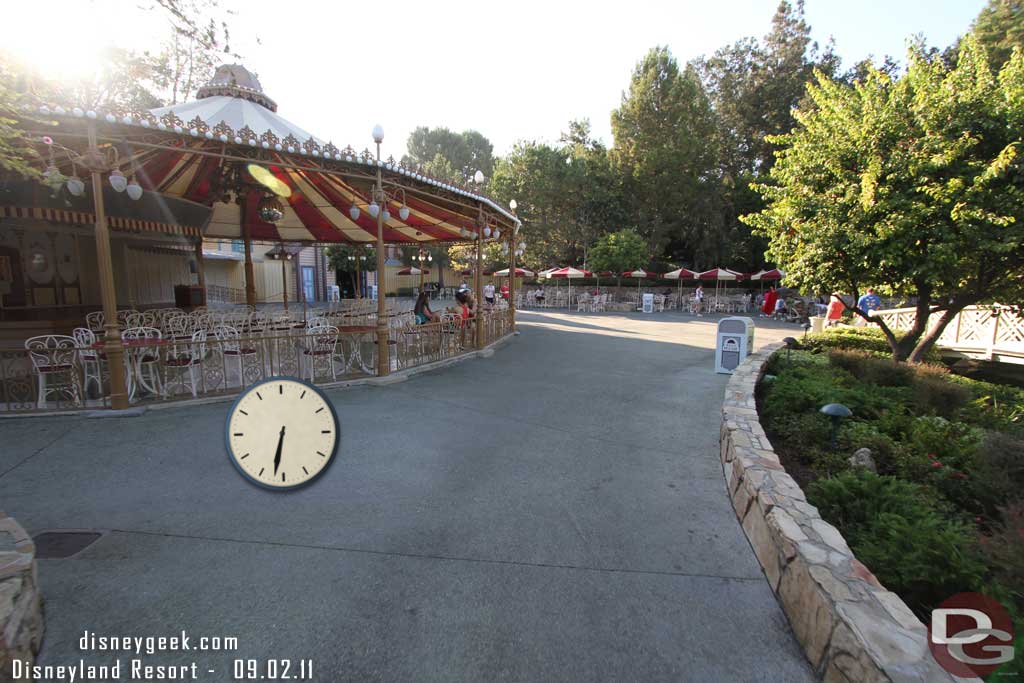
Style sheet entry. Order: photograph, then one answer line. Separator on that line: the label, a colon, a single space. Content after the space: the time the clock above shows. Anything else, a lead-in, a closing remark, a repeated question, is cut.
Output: 6:32
